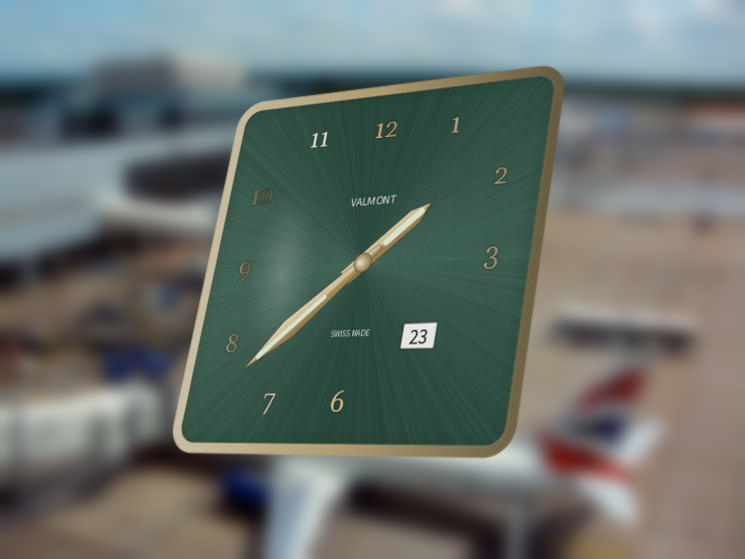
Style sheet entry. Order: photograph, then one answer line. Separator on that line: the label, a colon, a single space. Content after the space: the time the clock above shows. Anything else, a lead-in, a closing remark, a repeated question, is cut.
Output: 1:38
